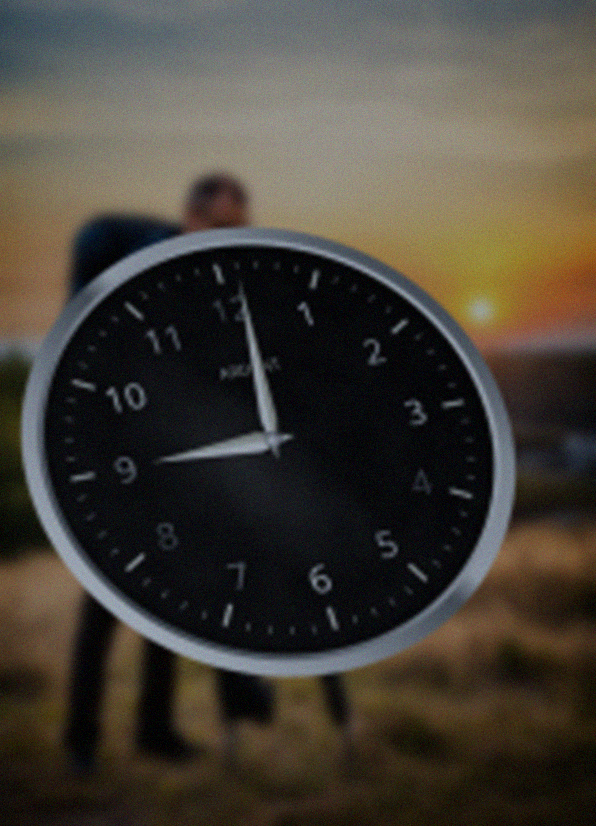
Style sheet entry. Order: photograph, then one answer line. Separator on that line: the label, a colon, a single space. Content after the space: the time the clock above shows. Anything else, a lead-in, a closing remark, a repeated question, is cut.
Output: 9:01
